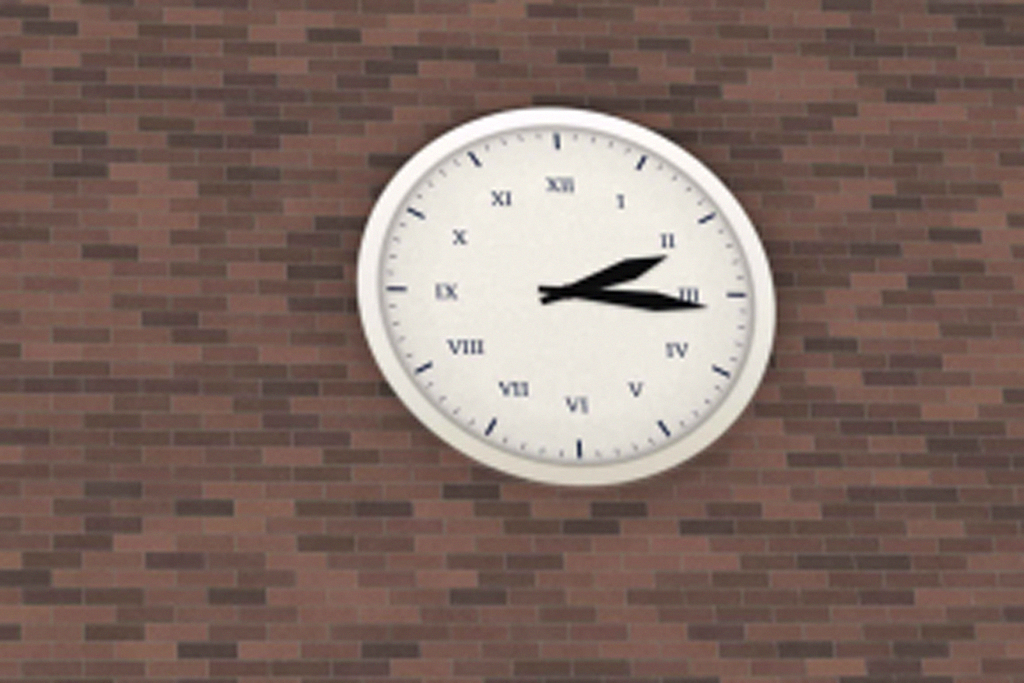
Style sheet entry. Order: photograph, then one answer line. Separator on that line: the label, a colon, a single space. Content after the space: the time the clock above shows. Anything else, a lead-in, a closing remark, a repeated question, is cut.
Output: 2:16
